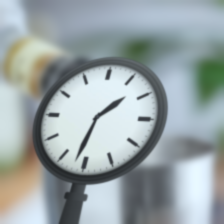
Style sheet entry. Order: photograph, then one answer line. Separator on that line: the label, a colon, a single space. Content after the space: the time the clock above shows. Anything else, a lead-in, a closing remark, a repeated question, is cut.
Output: 1:32
